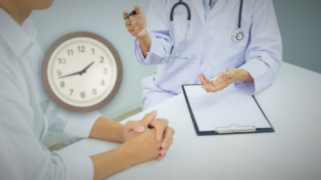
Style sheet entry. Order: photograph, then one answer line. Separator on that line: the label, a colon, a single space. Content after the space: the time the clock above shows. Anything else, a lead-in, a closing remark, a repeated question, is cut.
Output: 1:43
